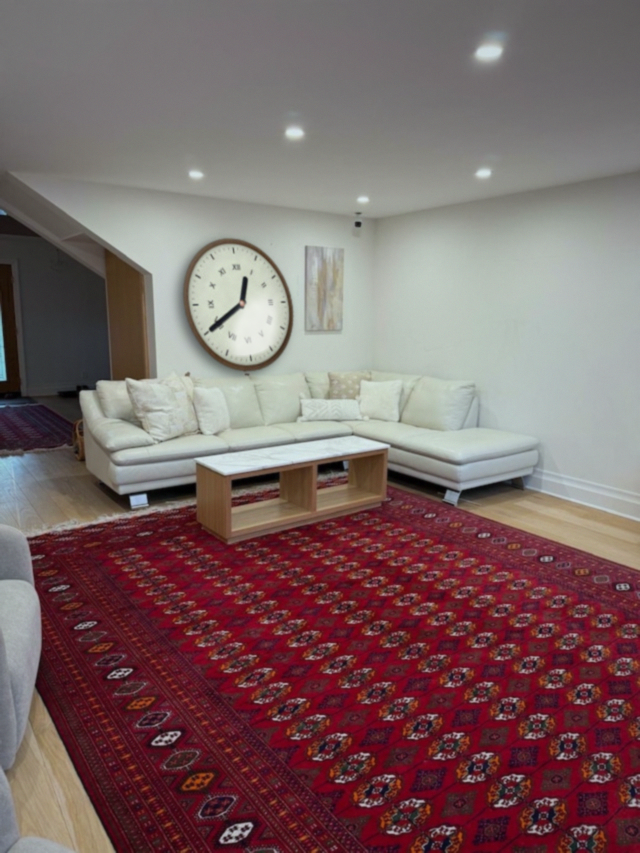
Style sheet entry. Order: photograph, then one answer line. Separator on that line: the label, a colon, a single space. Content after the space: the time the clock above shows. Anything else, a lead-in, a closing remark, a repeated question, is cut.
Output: 12:40
